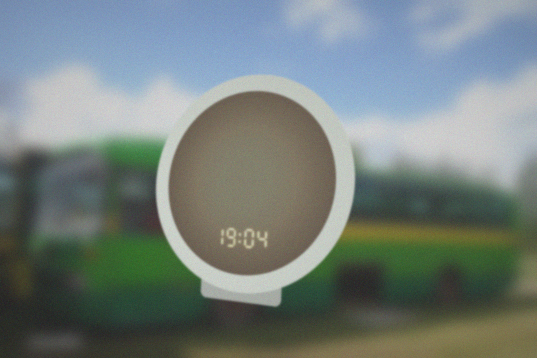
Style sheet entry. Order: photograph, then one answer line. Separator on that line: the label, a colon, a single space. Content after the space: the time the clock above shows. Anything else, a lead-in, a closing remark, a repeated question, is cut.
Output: 19:04
